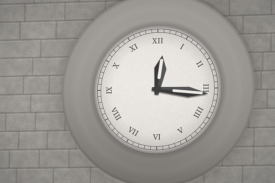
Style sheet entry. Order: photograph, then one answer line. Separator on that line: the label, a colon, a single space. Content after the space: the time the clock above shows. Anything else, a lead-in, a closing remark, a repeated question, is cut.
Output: 12:16
